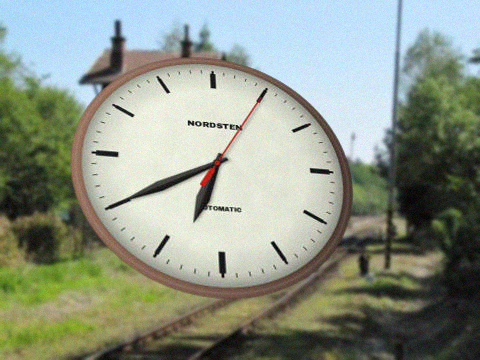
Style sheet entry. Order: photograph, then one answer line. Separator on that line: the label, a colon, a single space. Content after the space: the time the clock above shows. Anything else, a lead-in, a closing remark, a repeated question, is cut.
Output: 6:40:05
